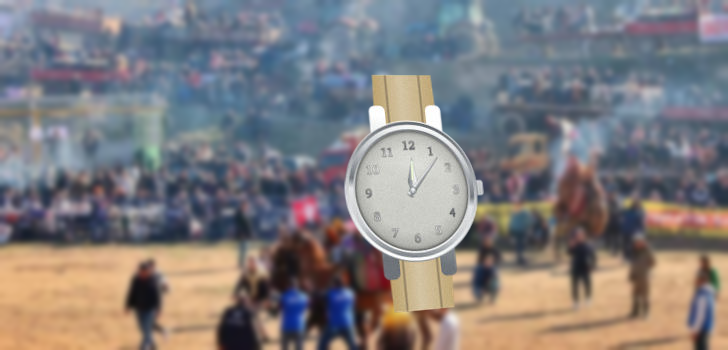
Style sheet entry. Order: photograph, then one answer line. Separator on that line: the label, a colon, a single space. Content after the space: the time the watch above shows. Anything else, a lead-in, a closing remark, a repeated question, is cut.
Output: 12:07
